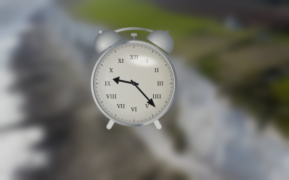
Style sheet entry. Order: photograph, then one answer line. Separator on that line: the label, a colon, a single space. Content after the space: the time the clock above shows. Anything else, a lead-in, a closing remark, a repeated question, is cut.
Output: 9:23
